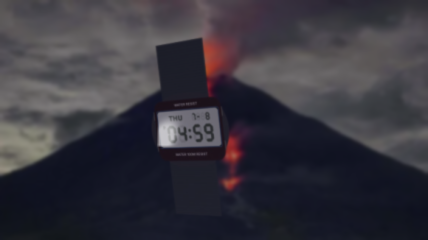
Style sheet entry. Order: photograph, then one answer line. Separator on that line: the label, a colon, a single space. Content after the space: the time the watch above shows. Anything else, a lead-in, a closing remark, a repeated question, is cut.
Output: 4:59
